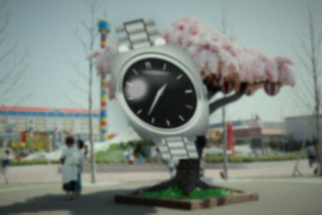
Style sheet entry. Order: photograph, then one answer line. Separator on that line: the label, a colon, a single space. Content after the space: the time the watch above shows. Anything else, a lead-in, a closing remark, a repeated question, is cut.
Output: 1:37
